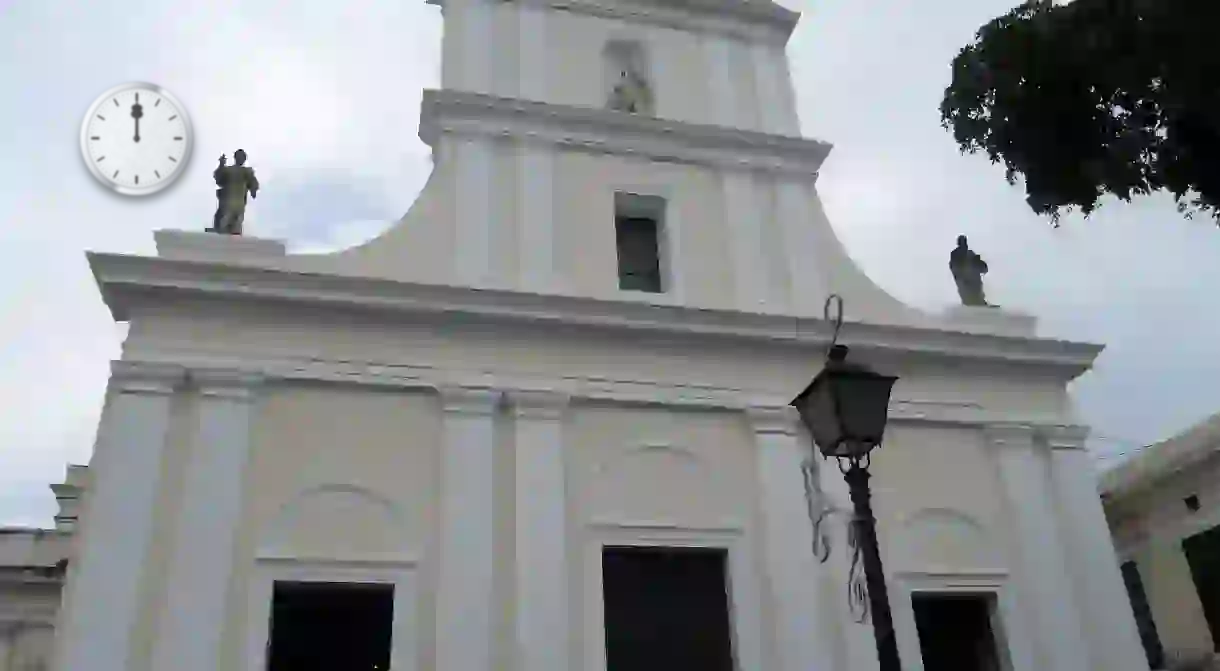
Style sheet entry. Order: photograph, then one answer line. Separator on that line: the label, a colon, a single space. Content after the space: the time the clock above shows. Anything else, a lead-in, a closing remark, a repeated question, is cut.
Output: 12:00
